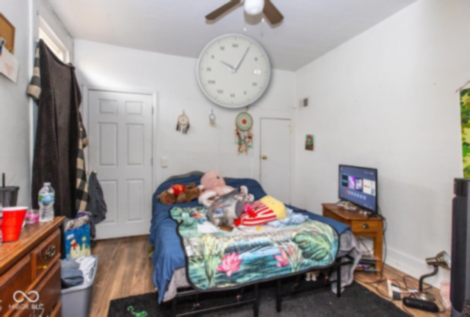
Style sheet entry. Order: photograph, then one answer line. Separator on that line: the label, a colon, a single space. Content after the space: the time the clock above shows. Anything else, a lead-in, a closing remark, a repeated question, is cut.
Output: 10:05
